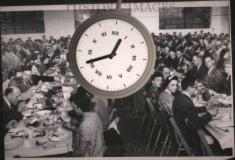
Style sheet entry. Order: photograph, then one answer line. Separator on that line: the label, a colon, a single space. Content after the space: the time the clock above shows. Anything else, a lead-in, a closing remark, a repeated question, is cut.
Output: 12:41
